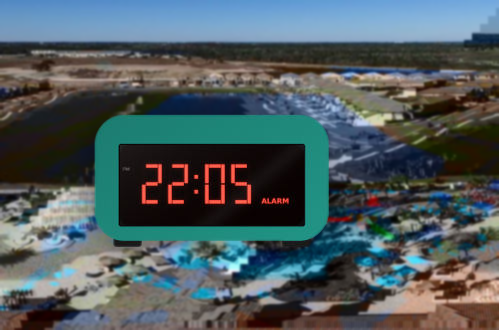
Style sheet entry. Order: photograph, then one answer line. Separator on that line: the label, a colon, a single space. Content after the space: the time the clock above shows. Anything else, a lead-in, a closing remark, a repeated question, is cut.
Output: 22:05
